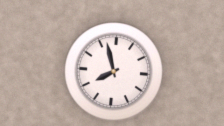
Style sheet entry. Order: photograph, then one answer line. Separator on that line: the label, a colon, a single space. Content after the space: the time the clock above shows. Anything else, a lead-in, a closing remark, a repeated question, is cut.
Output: 7:57
